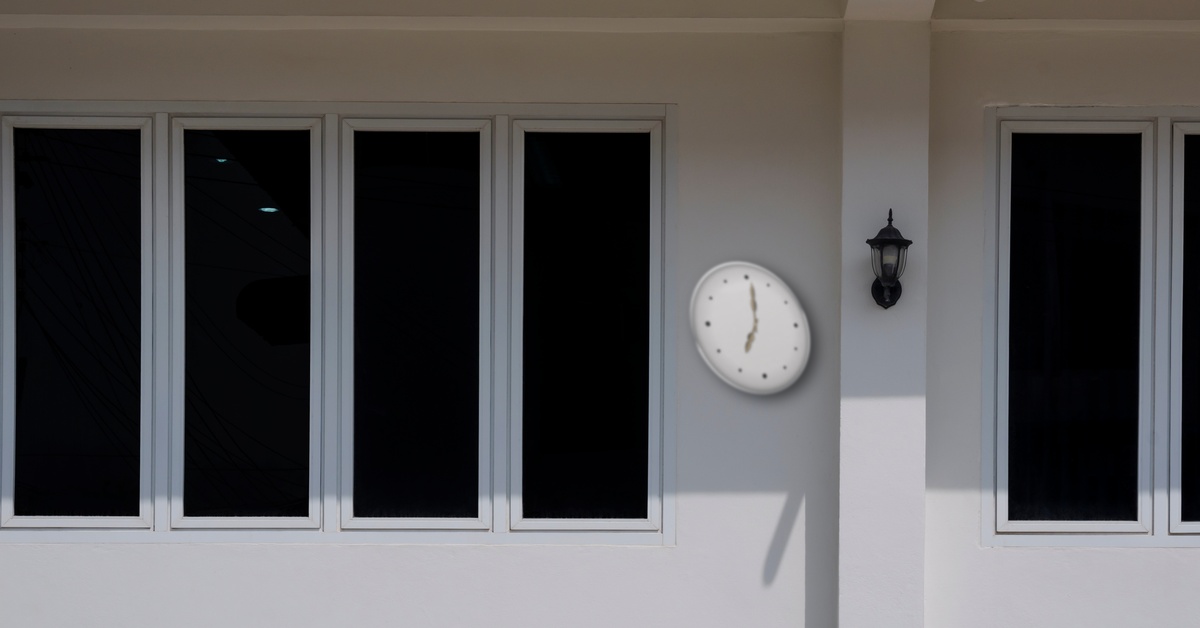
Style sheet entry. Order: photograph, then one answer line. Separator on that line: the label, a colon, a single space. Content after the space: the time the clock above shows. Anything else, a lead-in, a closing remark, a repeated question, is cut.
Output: 7:01
